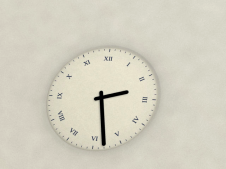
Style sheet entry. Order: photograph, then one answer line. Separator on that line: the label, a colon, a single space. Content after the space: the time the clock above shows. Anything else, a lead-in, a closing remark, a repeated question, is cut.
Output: 2:28
